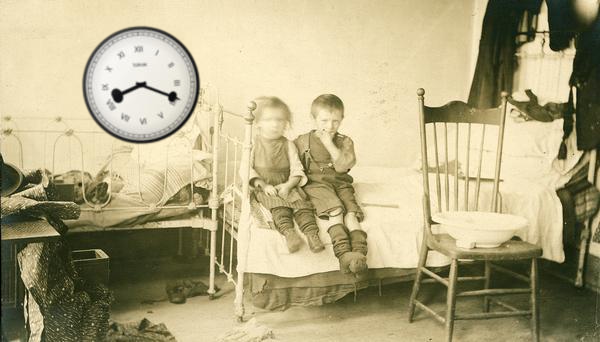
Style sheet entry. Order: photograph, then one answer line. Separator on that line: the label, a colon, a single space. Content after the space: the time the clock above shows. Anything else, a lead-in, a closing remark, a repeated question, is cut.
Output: 8:19
